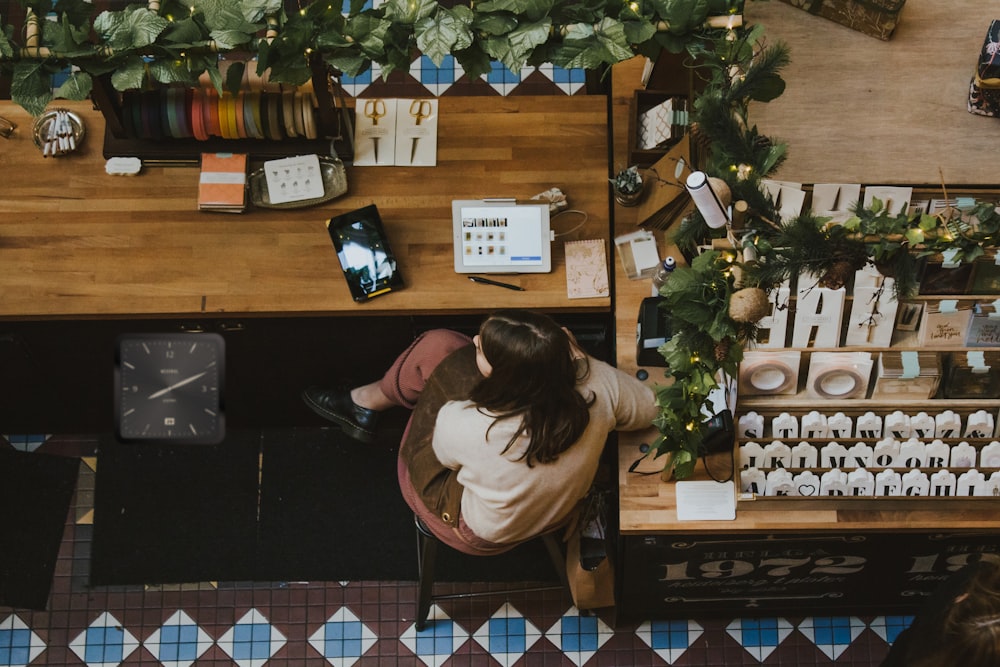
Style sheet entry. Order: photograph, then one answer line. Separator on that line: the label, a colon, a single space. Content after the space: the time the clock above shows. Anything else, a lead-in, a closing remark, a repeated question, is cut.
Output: 8:11
